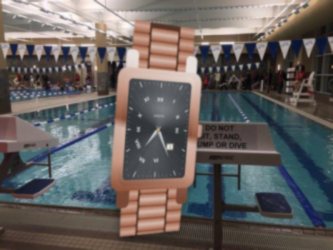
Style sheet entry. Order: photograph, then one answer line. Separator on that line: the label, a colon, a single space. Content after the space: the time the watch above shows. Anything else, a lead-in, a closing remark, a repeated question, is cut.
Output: 7:25
